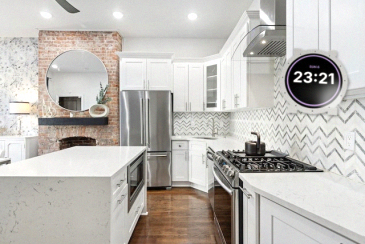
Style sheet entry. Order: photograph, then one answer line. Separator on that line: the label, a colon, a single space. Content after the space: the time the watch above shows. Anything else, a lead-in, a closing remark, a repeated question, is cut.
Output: 23:21
